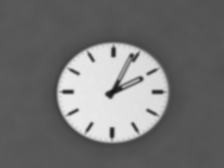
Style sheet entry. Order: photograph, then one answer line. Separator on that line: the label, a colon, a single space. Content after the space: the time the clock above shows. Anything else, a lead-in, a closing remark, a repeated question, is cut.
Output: 2:04
